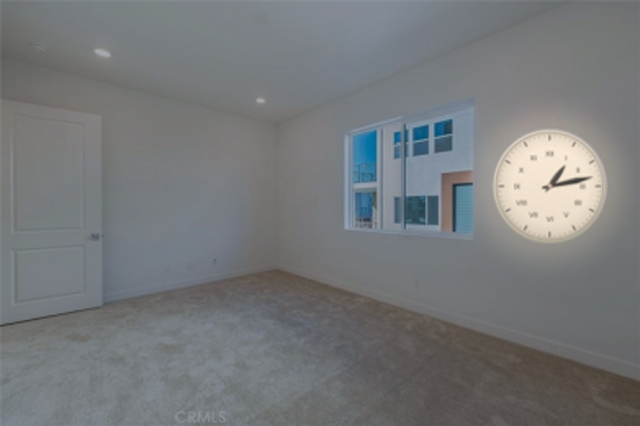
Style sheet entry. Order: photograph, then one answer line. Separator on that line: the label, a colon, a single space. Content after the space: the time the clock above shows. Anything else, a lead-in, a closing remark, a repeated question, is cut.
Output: 1:13
